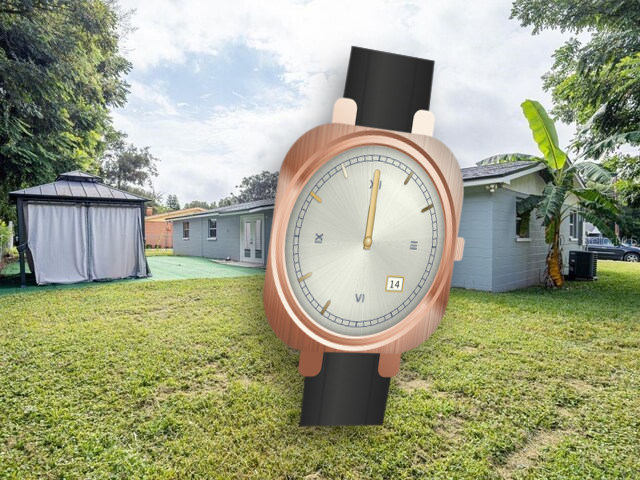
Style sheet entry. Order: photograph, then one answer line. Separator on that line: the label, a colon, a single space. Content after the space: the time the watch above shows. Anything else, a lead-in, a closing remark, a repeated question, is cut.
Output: 12:00
